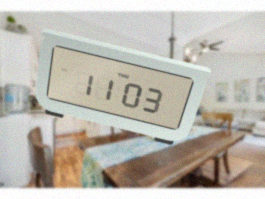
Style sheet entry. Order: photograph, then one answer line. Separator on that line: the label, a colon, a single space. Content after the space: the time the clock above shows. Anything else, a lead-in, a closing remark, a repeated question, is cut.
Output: 11:03
